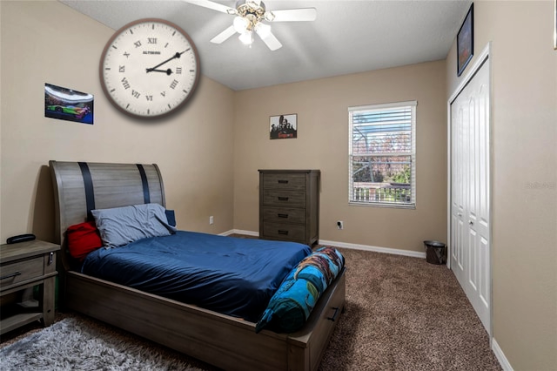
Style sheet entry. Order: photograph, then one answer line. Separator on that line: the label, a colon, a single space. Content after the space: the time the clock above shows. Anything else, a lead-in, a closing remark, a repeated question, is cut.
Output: 3:10
